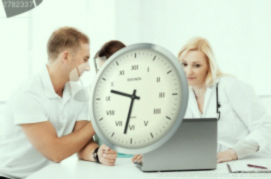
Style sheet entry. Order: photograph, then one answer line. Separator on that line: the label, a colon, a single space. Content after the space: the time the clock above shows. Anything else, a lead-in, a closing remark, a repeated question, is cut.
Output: 9:32
